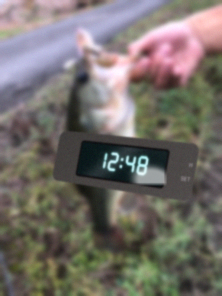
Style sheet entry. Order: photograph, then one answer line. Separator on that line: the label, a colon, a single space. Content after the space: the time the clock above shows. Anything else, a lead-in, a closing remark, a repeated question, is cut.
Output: 12:48
